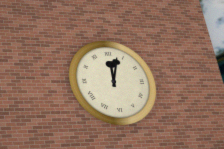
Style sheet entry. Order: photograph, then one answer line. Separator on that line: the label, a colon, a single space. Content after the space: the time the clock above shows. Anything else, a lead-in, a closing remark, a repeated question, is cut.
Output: 12:03
